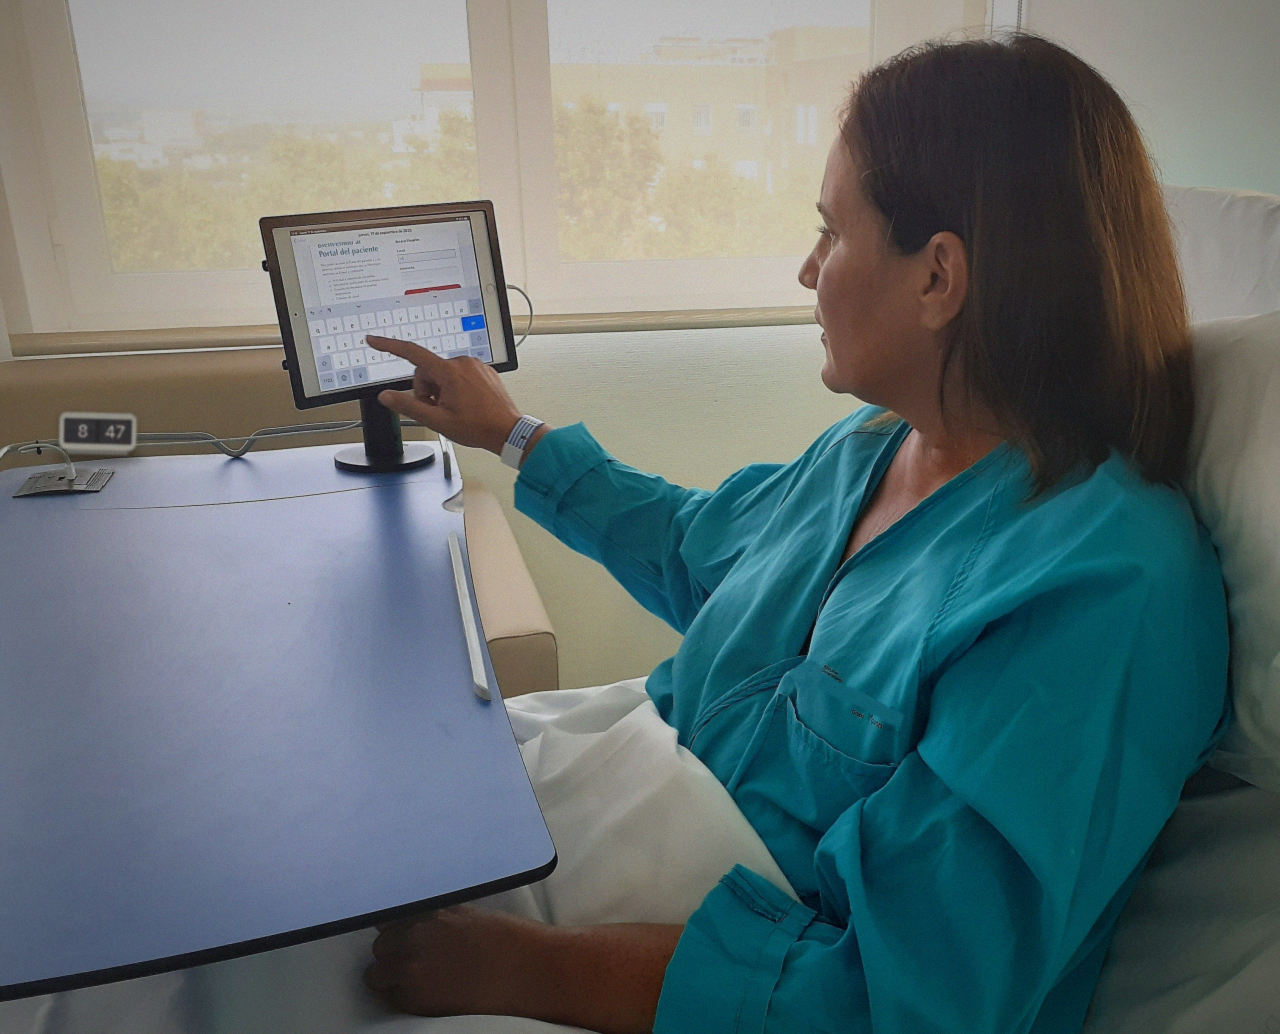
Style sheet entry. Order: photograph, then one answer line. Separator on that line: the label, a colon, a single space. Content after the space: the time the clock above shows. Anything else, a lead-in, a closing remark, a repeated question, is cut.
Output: 8:47
